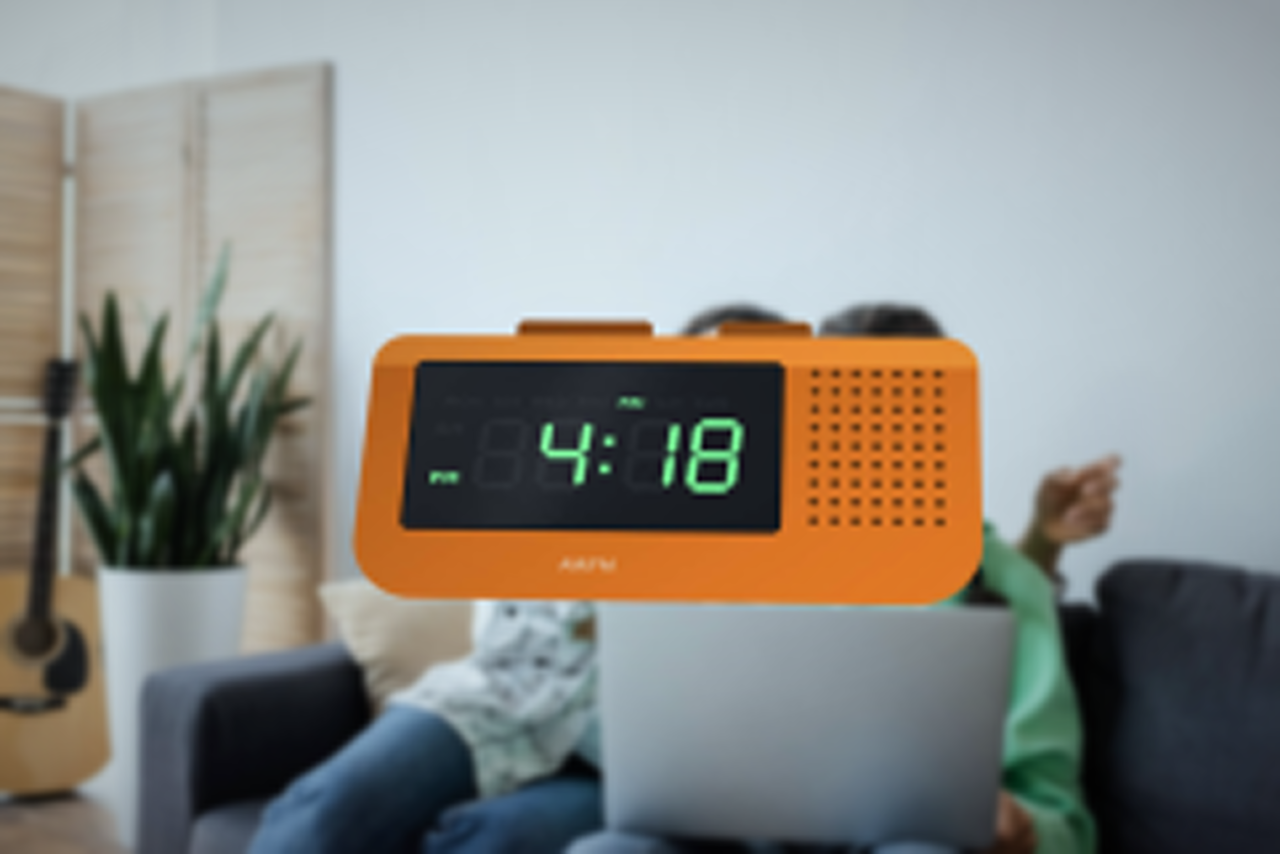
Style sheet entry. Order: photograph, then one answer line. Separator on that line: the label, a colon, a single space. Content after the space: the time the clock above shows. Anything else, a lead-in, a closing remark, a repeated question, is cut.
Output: 4:18
